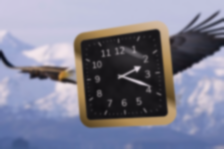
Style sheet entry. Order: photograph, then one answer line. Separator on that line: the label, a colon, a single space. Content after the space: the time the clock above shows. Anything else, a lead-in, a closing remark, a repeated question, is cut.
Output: 2:19
